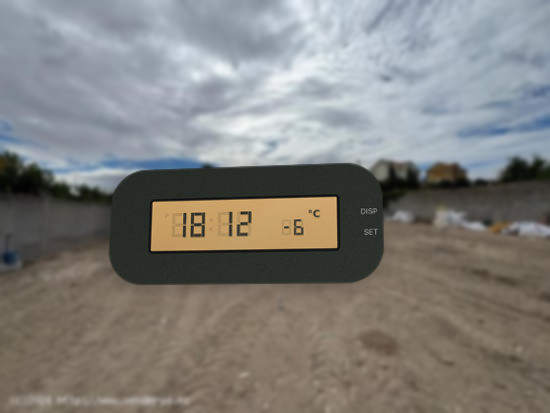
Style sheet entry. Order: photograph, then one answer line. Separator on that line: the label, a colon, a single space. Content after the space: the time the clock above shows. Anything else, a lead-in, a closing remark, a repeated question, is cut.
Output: 18:12
